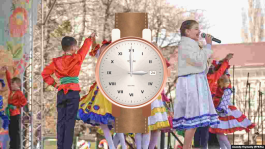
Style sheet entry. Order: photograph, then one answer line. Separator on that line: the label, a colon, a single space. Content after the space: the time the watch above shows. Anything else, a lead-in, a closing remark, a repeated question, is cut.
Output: 3:00
